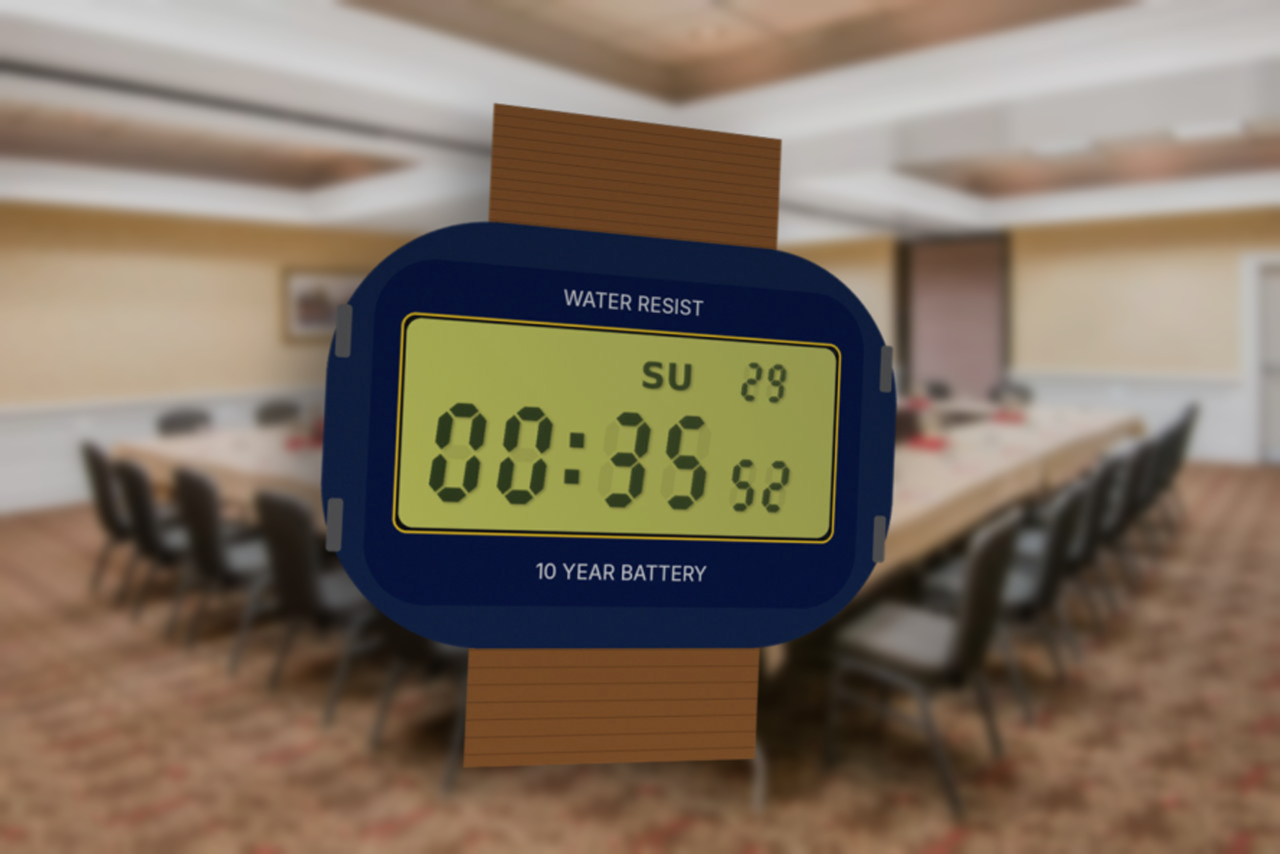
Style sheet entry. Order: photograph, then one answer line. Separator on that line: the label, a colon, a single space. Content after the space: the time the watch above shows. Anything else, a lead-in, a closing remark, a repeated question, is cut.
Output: 0:35:52
